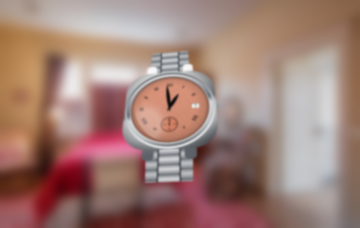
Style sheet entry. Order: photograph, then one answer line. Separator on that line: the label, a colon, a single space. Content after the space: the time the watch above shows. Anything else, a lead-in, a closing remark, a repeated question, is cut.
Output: 12:59
